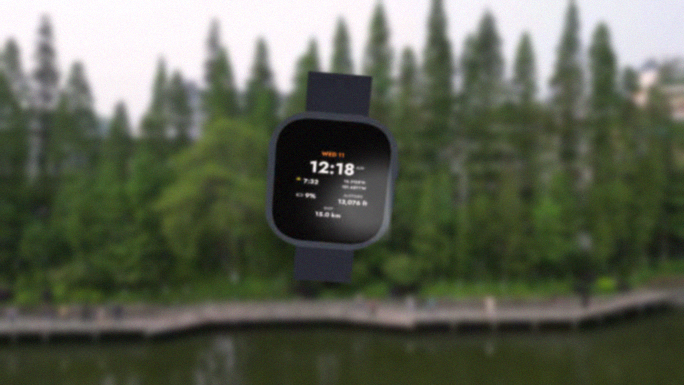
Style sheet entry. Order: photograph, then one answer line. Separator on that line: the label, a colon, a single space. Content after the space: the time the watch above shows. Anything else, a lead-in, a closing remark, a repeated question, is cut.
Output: 12:18
